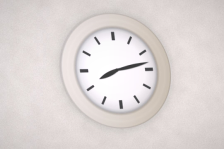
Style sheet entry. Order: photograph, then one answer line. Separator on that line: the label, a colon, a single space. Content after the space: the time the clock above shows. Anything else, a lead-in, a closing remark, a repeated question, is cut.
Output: 8:13
